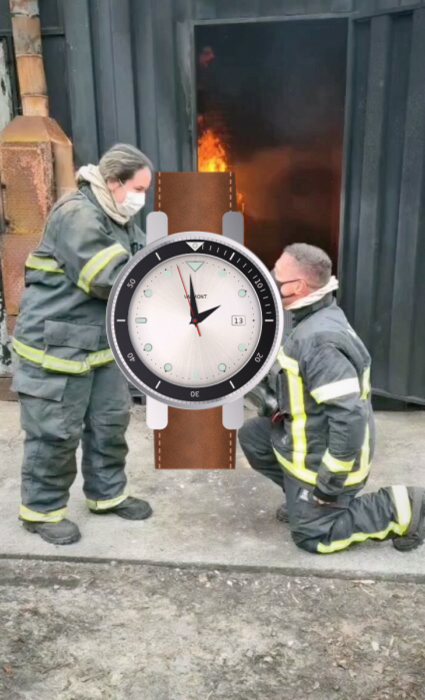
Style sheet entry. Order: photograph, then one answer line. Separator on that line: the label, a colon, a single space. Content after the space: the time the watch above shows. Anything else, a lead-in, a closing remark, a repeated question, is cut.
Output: 1:58:57
